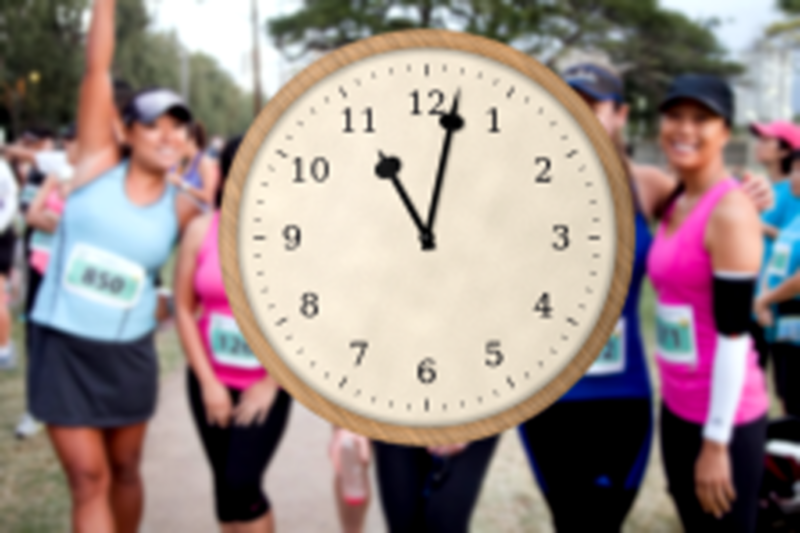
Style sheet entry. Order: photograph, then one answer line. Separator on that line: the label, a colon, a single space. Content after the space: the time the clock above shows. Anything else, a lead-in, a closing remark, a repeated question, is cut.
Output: 11:02
